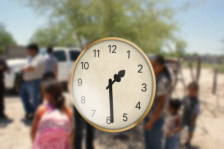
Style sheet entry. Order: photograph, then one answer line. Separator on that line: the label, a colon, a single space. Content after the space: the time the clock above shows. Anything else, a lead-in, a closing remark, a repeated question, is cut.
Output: 1:29
